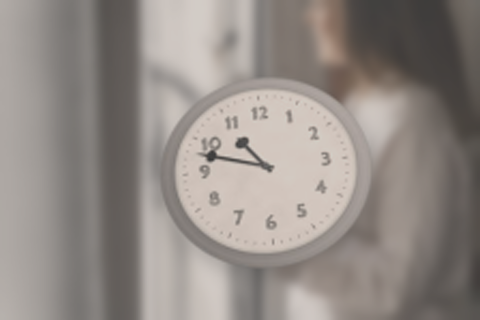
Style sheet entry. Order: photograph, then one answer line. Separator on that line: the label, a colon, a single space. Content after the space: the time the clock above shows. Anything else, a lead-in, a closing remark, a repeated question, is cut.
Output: 10:48
